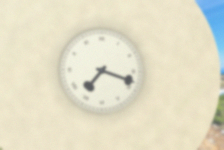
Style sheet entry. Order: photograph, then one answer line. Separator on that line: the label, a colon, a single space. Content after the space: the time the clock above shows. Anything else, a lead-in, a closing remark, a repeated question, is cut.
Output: 7:18
